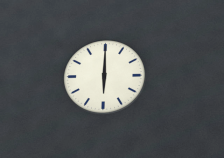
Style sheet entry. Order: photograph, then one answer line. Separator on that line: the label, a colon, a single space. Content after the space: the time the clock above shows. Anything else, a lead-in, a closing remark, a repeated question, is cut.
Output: 6:00
